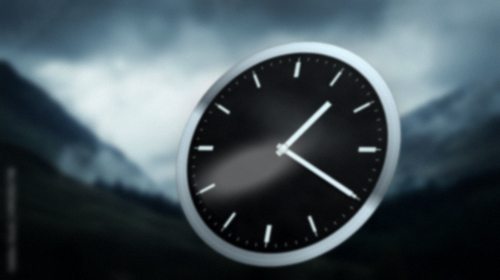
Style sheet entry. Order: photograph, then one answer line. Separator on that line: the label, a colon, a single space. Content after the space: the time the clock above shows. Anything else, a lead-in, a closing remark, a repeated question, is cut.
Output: 1:20
